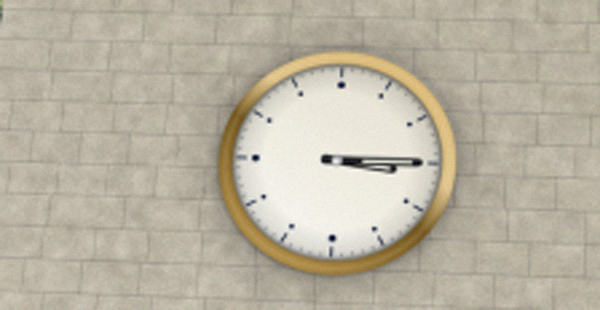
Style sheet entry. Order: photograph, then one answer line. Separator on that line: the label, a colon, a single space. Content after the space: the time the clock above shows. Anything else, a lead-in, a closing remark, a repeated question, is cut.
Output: 3:15
